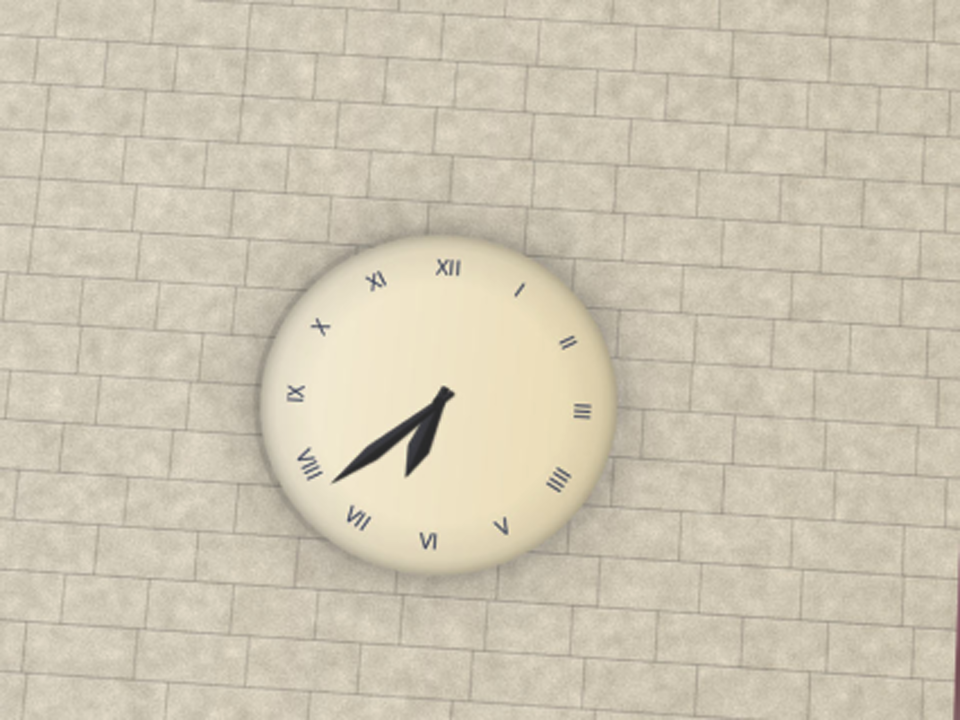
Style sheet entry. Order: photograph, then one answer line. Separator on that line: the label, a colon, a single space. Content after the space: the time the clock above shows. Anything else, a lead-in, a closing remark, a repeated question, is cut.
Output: 6:38
